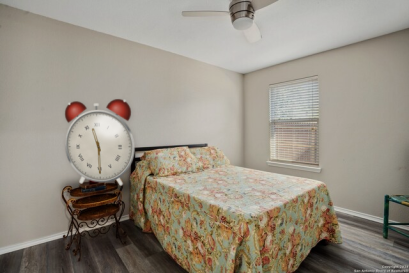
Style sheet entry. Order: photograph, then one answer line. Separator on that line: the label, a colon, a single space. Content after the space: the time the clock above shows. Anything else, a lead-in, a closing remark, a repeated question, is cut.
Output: 11:30
